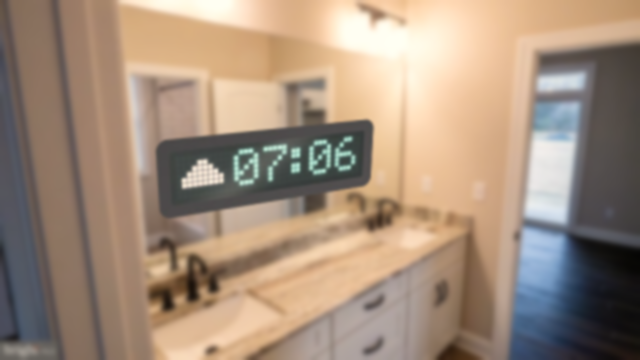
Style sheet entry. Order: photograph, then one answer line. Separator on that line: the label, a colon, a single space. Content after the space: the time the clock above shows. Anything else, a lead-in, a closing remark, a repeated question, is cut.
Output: 7:06
